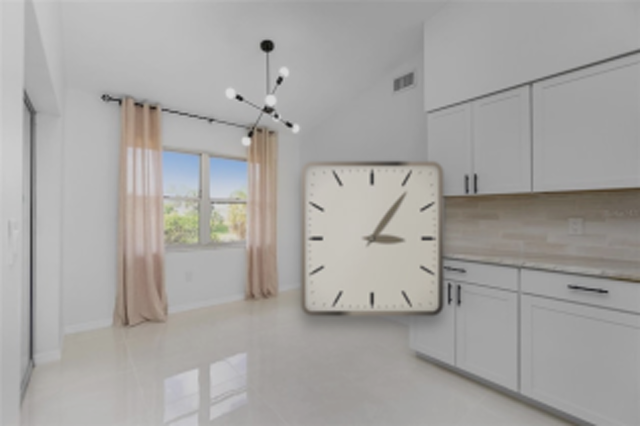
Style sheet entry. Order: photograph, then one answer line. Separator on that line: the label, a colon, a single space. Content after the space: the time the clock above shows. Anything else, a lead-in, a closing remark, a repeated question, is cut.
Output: 3:06
